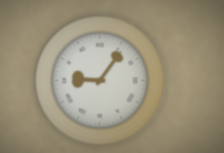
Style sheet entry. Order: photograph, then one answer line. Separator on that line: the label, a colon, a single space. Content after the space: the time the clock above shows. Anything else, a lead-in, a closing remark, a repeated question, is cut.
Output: 9:06
